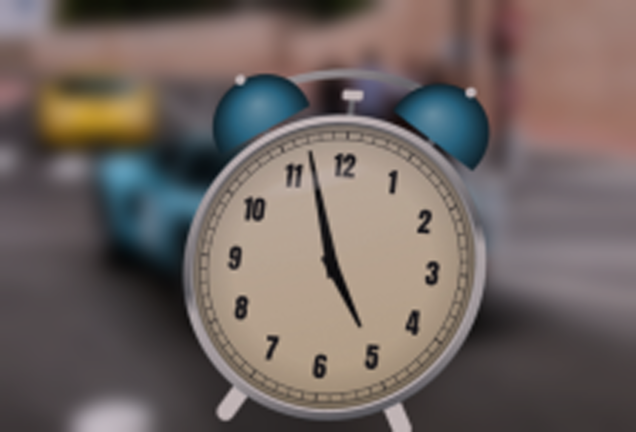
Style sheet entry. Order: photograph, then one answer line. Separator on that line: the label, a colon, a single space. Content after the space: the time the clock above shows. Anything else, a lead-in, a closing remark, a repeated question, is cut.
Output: 4:57
